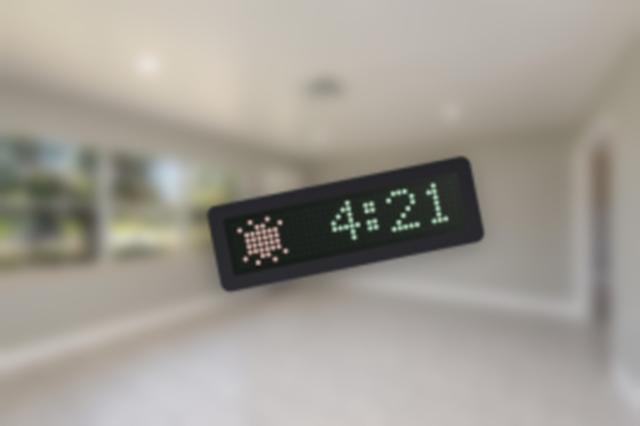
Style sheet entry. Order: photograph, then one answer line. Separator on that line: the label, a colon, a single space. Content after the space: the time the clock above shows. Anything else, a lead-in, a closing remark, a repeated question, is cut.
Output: 4:21
